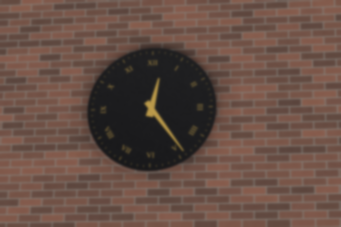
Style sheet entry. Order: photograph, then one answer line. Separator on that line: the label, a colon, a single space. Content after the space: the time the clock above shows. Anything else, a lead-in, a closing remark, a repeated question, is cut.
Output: 12:24
